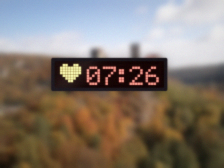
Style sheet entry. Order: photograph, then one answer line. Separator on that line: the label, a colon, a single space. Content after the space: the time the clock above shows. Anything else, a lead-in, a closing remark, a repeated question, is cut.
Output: 7:26
